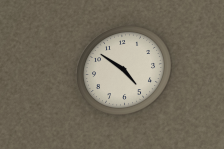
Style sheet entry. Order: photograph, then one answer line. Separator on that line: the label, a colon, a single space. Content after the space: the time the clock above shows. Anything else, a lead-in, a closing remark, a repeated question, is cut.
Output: 4:52
